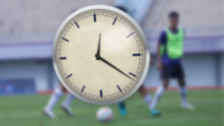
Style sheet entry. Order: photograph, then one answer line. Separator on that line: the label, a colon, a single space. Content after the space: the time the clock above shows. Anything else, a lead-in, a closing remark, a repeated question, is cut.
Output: 12:21
